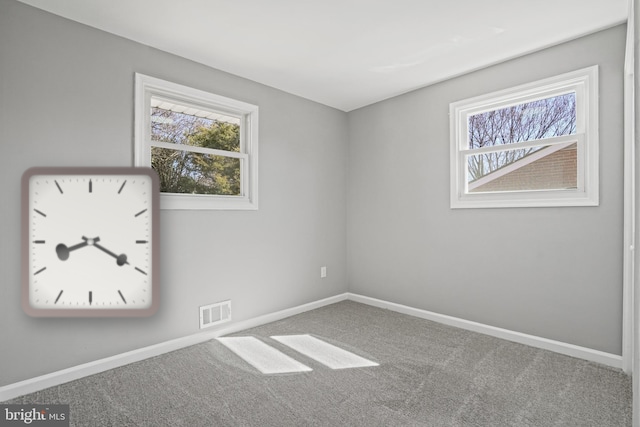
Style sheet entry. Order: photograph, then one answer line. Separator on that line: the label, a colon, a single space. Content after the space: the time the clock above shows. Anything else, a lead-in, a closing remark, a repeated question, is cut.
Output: 8:20
